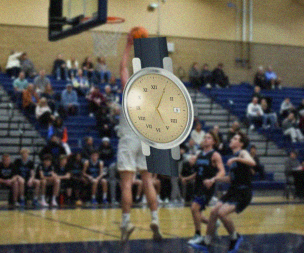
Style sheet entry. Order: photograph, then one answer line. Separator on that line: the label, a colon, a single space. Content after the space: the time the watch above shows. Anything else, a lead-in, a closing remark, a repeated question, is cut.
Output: 5:05
